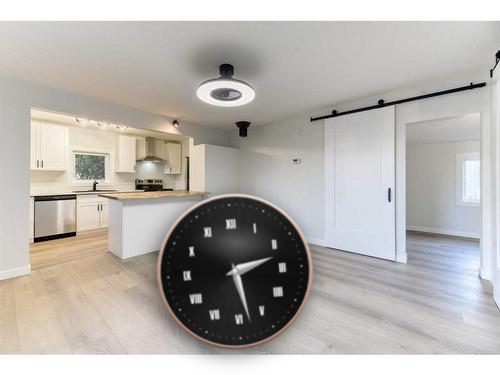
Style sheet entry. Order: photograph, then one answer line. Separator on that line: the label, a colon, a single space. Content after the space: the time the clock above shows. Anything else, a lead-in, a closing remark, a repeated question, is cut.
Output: 2:28
